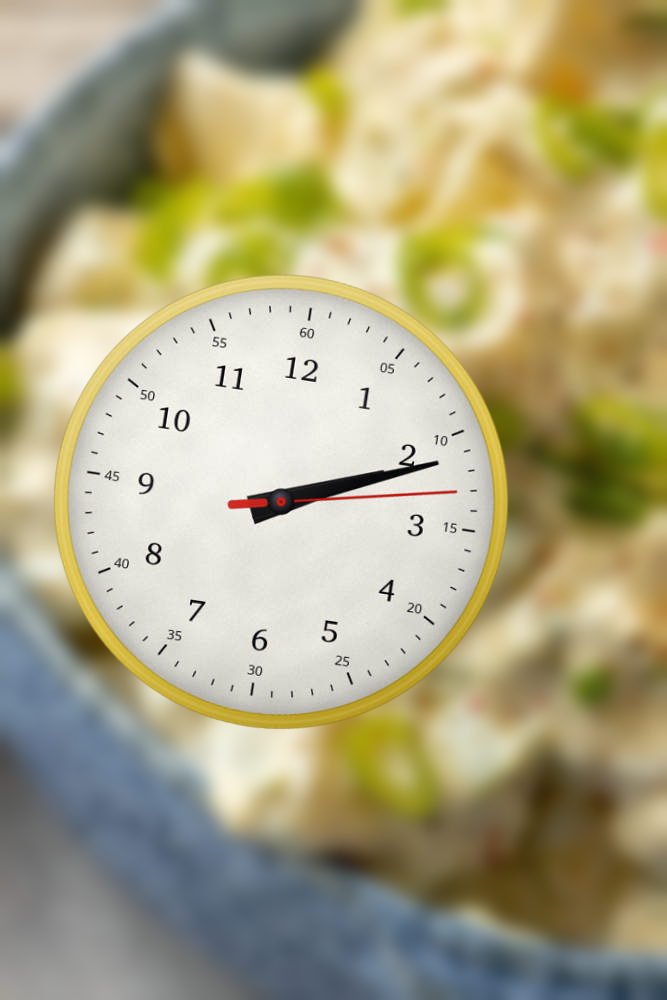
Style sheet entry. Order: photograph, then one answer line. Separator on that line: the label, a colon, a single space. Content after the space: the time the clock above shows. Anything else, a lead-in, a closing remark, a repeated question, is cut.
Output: 2:11:13
